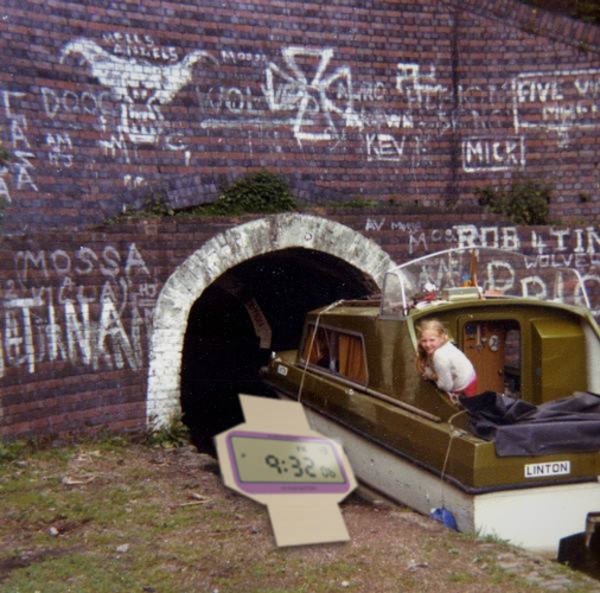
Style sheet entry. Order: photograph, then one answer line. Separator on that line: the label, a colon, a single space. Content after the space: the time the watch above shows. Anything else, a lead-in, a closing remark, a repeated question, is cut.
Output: 9:32
